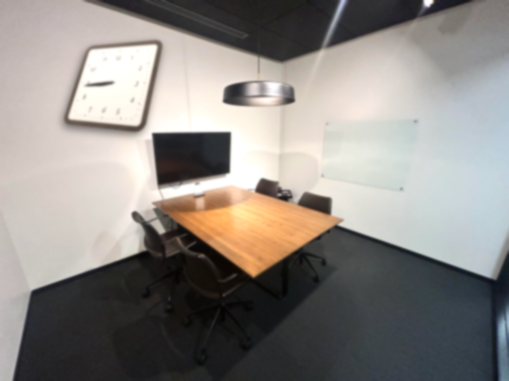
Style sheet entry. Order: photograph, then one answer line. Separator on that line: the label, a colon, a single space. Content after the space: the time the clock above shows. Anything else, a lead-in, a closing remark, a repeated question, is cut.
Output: 8:44
